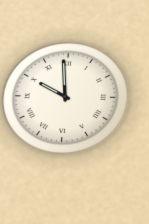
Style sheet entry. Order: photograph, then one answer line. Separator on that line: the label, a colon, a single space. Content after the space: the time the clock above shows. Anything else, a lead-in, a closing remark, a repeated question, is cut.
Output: 9:59
